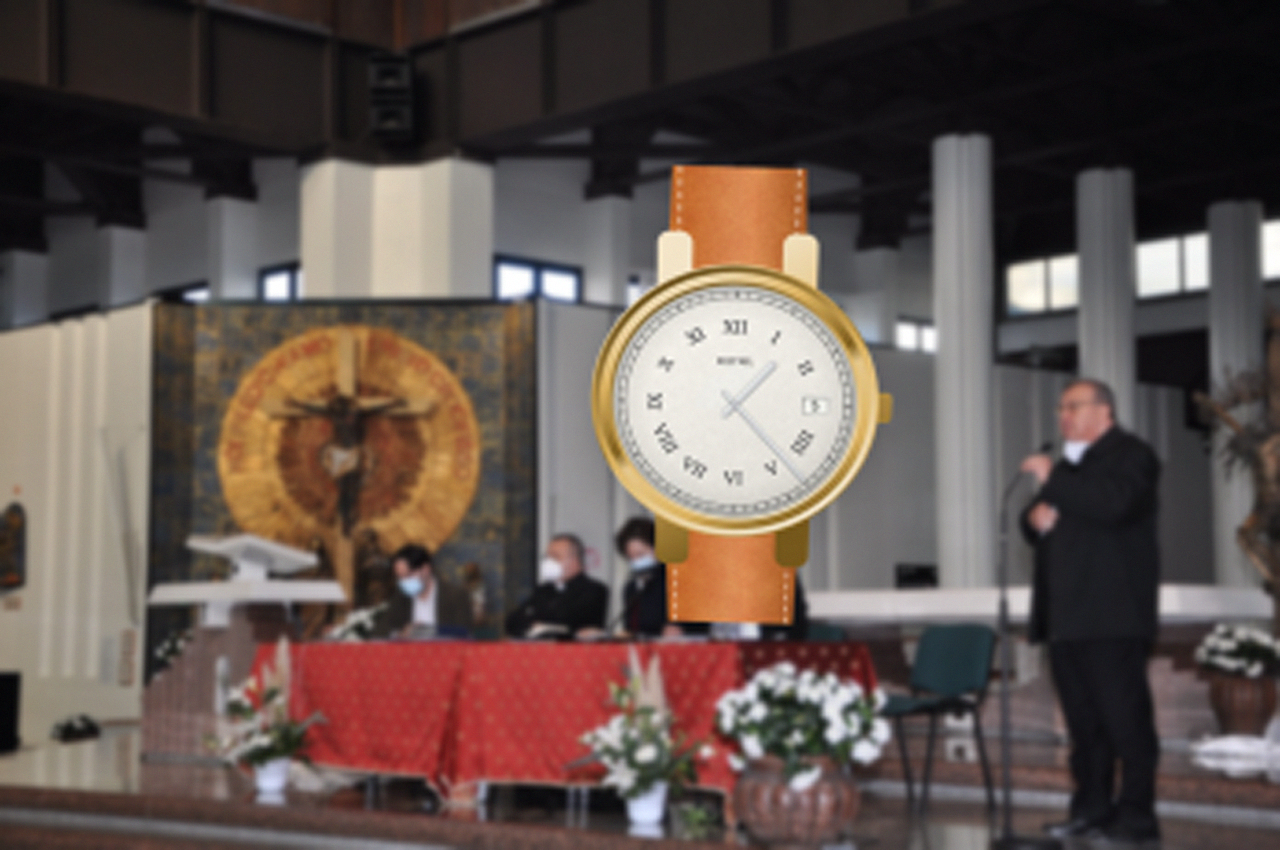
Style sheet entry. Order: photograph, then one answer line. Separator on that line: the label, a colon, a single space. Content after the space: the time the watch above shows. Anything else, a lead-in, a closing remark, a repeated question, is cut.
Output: 1:23
